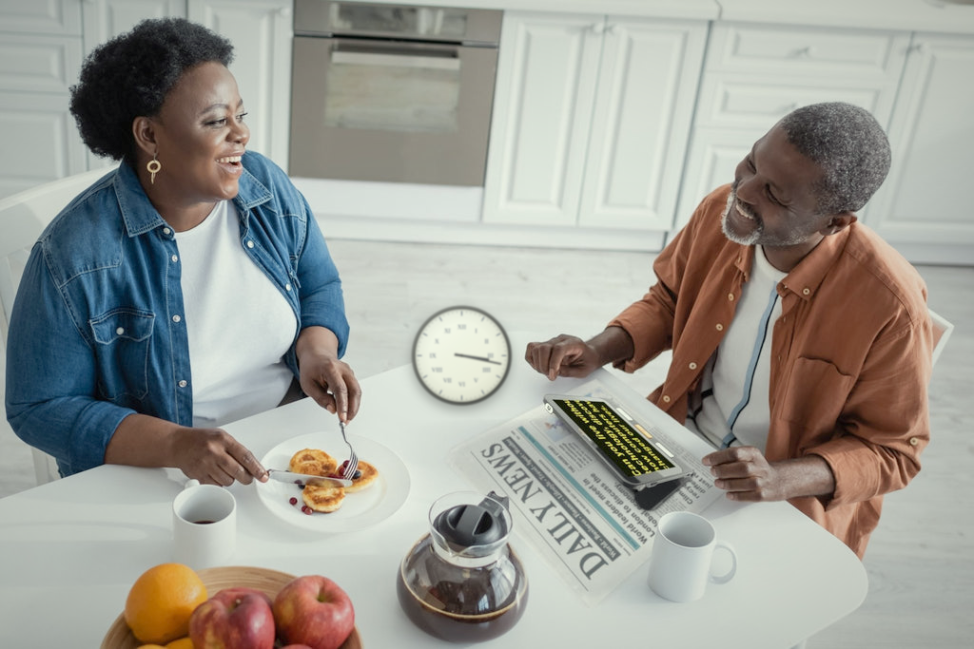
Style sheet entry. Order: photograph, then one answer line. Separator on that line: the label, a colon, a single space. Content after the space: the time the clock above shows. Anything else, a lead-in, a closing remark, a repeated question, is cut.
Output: 3:17
